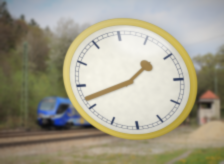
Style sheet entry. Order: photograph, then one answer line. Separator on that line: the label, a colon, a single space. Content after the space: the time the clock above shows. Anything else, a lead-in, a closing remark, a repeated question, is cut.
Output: 1:42
